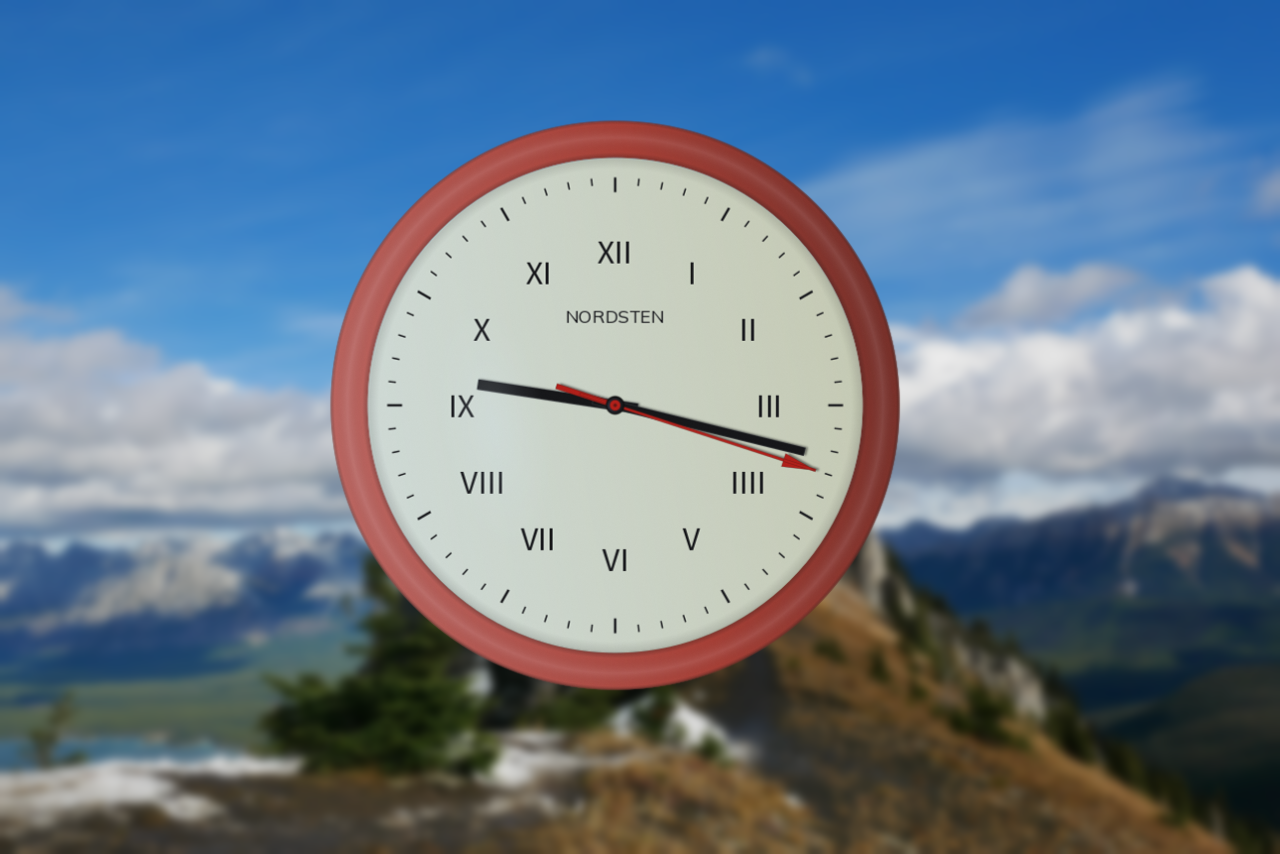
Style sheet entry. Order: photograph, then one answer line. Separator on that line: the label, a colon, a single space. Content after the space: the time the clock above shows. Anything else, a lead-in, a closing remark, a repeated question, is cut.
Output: 9:17:18
